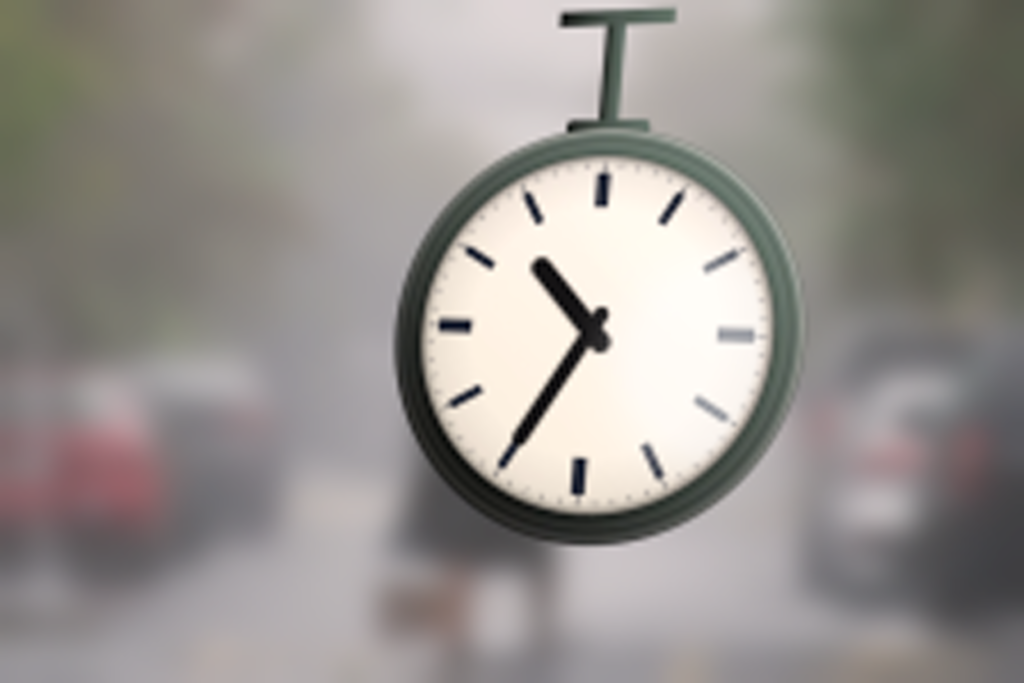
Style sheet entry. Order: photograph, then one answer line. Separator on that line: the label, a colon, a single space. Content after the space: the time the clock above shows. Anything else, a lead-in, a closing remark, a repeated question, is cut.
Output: 10:35
